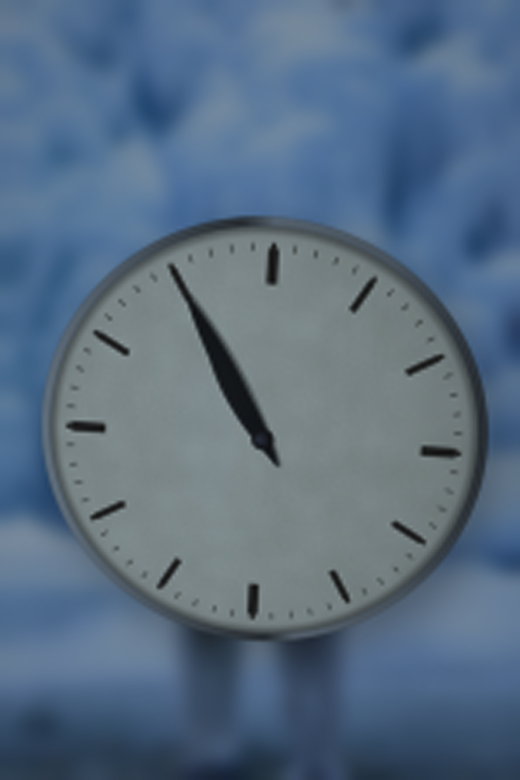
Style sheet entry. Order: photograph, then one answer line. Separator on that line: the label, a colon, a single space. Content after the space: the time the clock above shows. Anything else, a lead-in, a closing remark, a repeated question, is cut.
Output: 10:55
